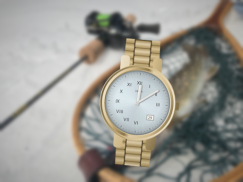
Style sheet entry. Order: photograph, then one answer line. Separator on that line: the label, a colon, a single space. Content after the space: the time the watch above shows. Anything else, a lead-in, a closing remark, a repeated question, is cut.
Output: 12:09
